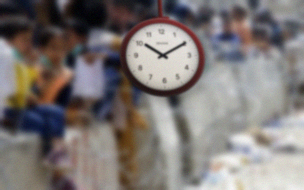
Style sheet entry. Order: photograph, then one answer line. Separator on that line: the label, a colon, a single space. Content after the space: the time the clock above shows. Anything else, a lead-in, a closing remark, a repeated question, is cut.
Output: 10:10
